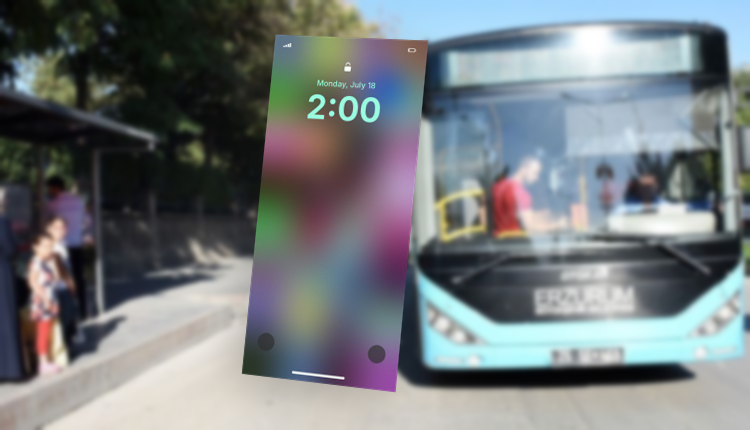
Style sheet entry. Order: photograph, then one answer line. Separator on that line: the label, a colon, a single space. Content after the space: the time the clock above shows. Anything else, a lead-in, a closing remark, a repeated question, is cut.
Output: 2:00
